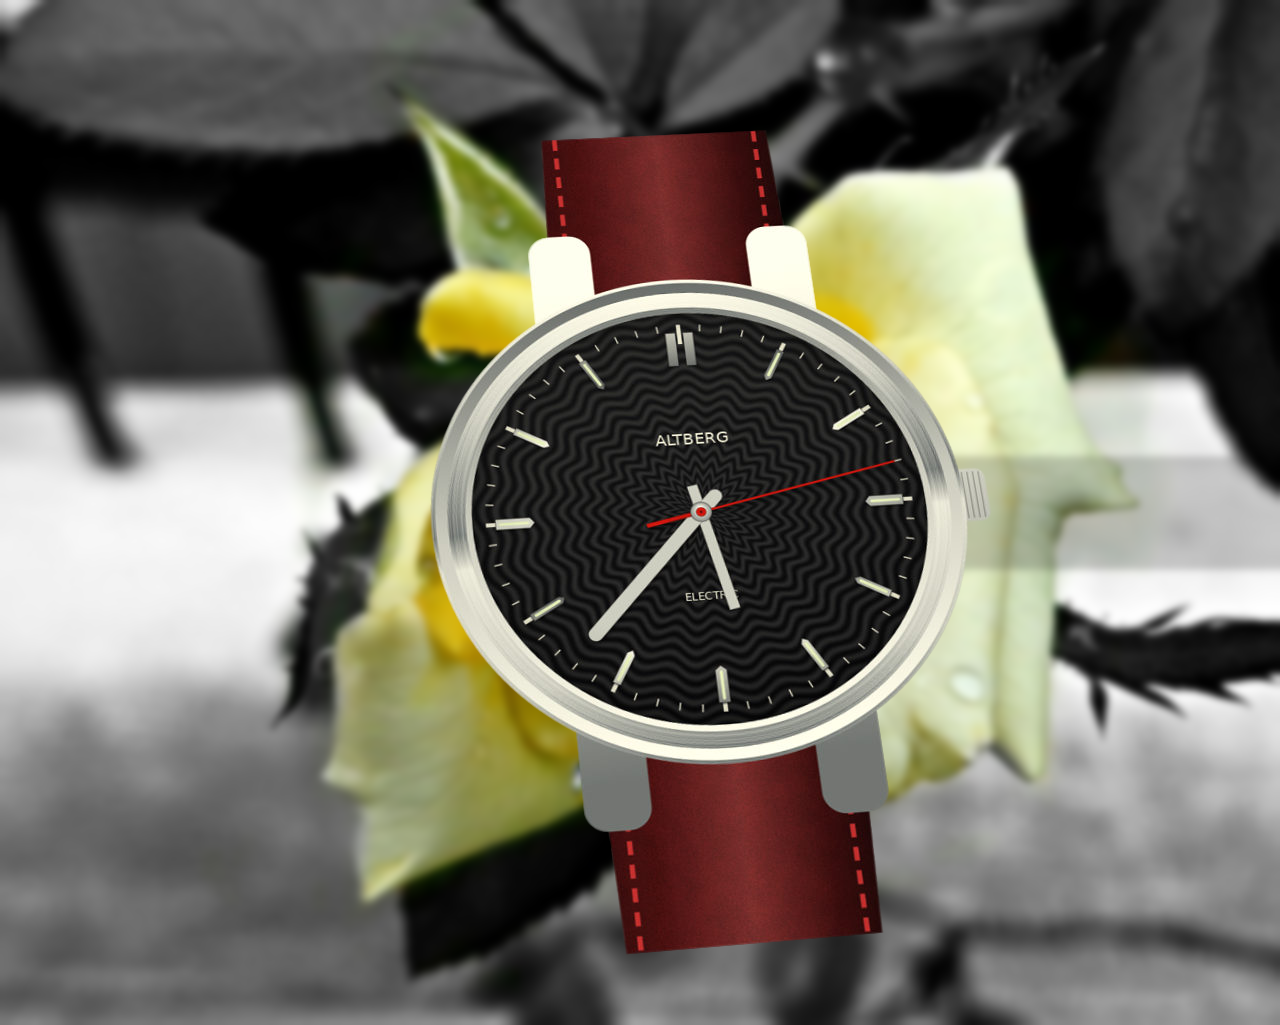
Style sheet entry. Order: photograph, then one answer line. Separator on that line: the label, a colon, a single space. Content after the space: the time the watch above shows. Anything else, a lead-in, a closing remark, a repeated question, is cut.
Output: 5:37:13
